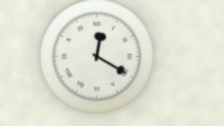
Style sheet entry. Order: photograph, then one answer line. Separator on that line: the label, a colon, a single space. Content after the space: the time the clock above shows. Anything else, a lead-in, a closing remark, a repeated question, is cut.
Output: 12:20
